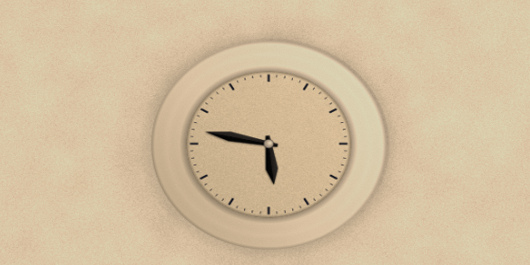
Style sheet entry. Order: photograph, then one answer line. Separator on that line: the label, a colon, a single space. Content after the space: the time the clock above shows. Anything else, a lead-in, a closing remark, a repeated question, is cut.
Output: 5:47
